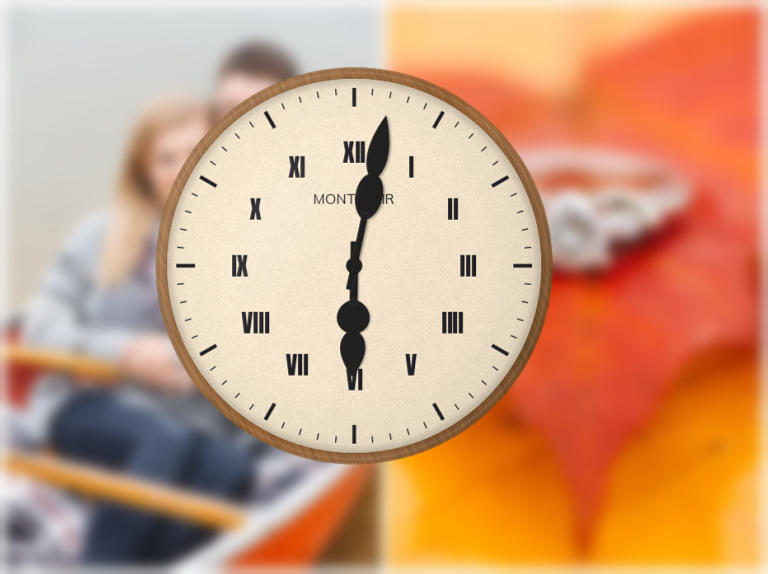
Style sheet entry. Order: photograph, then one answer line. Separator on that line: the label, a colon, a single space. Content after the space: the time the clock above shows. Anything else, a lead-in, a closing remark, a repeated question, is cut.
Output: 6:02
